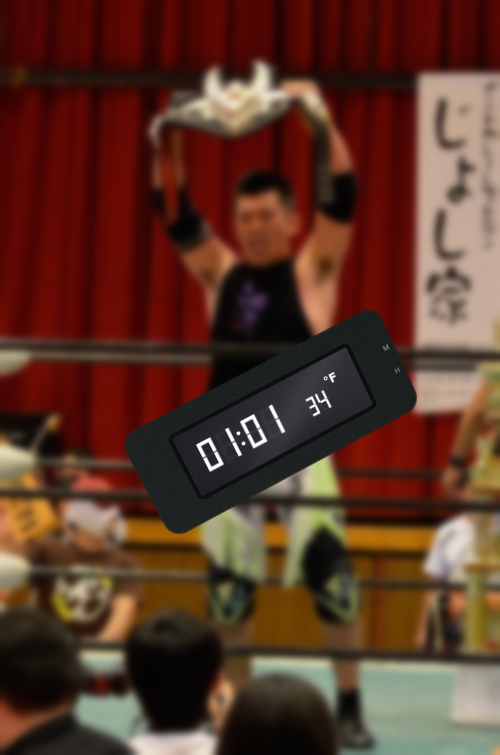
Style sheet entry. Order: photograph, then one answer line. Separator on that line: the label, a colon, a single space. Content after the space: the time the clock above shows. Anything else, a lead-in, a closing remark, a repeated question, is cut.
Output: 1:01
